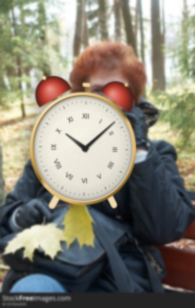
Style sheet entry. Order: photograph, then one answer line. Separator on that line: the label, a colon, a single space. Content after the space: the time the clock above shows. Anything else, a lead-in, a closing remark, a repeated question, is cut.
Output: 10:08
